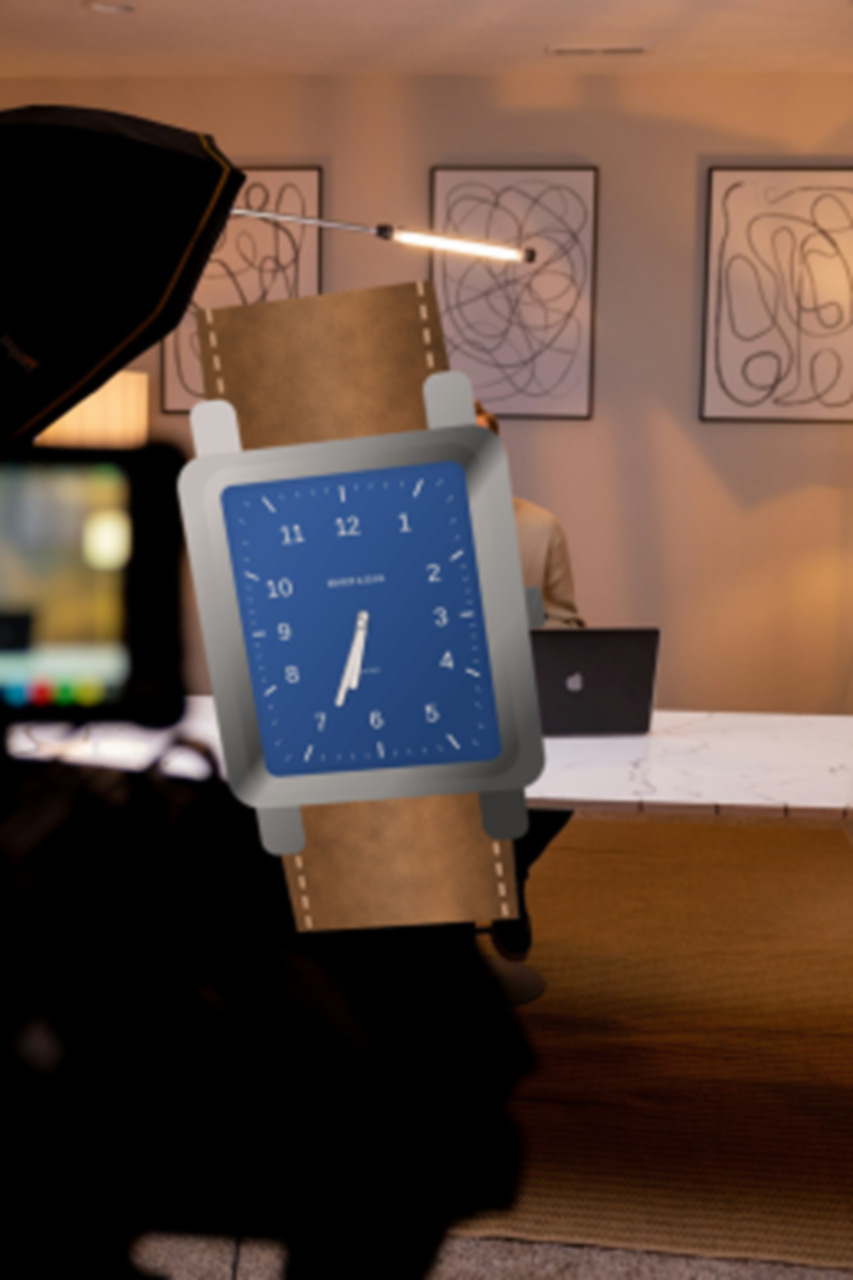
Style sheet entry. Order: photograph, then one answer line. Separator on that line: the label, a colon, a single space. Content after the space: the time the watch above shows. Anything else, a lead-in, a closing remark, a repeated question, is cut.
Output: 6:34
